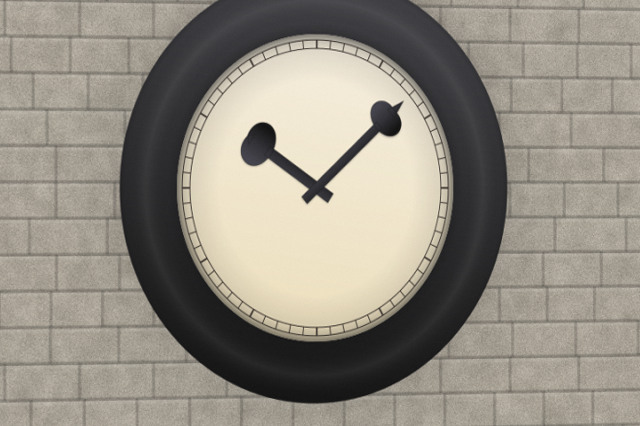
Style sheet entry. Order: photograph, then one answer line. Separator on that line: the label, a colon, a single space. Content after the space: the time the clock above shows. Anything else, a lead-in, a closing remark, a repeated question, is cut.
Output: 10:08
